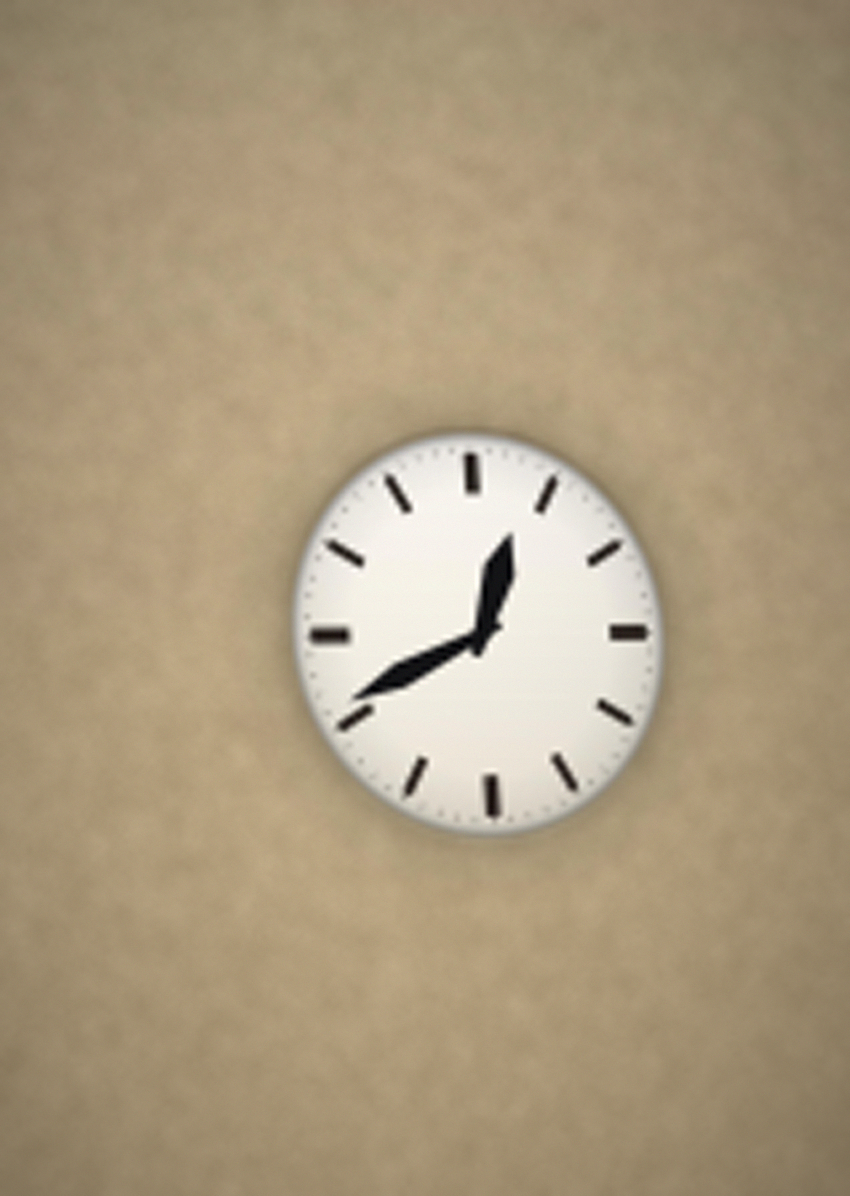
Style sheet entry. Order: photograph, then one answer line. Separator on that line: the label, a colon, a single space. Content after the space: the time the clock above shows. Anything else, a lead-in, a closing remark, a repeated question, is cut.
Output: 12:41
